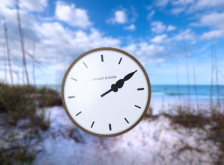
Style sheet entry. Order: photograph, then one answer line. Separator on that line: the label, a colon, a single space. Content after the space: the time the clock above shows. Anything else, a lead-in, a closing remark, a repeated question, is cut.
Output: 2:10
